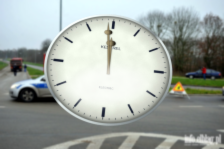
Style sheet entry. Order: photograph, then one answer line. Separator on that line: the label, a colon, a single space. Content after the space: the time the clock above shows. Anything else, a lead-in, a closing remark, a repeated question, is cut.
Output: 11:59
